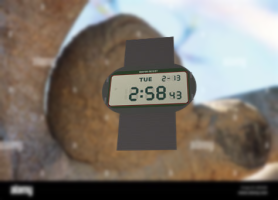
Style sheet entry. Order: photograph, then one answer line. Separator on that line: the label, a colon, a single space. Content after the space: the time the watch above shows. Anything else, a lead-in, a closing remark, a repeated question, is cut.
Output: 2:58:43
